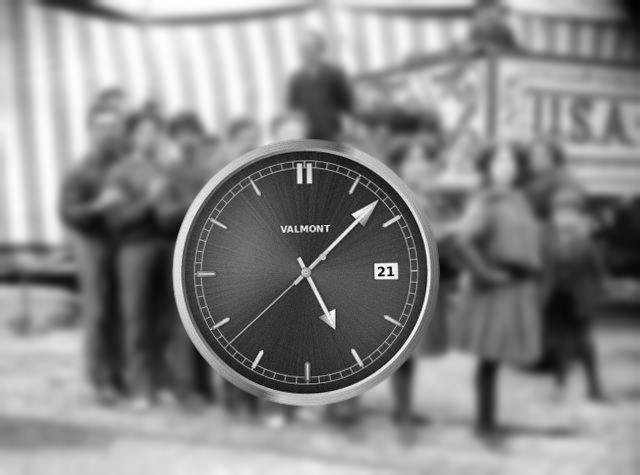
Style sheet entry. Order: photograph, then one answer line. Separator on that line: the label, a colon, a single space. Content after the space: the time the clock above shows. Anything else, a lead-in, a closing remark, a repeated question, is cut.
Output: 5:07:38
